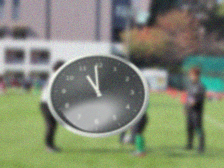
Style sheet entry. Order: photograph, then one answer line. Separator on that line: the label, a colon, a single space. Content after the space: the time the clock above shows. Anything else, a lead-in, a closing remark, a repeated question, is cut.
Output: 10:59
